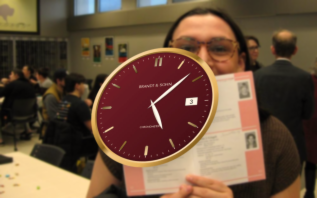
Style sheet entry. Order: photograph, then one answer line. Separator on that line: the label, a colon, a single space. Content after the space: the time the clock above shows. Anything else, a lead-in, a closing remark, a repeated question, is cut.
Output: 5:08
